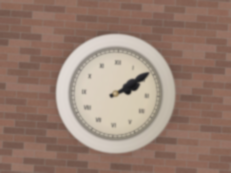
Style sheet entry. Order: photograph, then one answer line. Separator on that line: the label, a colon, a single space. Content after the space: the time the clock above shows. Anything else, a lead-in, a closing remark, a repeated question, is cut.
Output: 2:09
